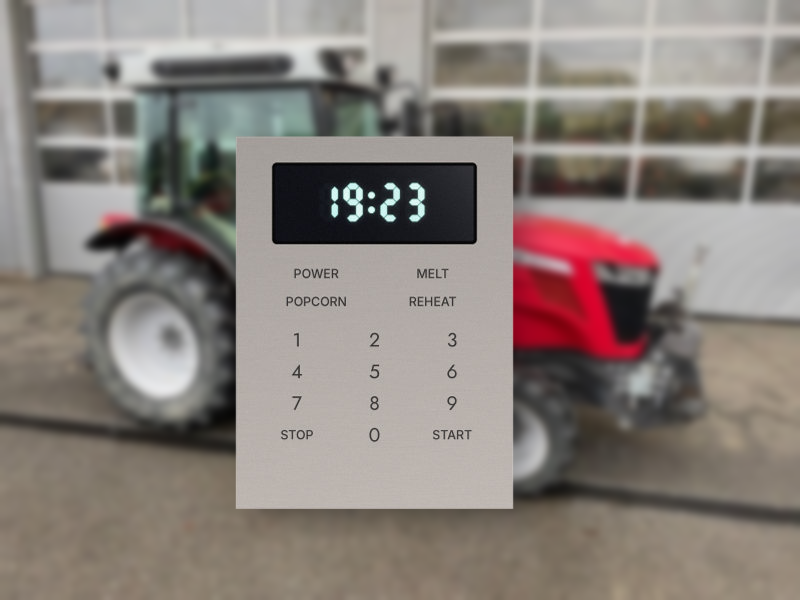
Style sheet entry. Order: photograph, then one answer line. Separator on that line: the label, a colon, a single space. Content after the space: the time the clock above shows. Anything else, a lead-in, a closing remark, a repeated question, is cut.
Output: 19:23
